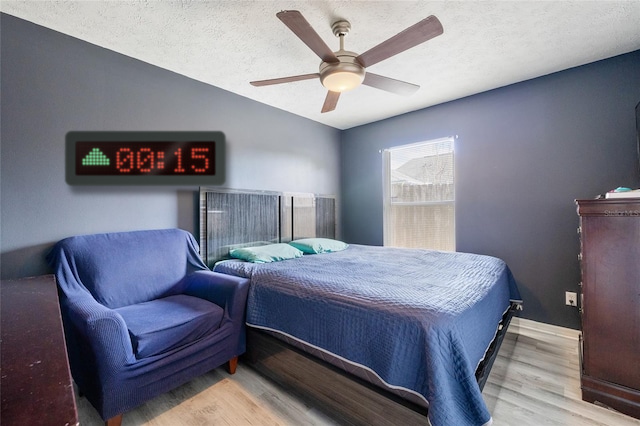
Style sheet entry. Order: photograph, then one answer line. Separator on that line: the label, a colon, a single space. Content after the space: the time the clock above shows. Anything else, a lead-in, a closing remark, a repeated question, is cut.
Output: 0:15
